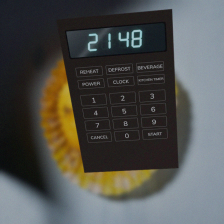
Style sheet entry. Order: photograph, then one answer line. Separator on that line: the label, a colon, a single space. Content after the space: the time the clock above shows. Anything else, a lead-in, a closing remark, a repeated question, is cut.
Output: 21:48
